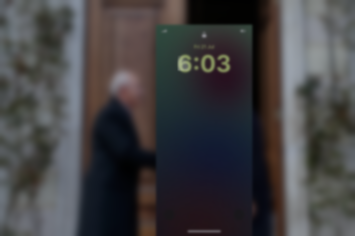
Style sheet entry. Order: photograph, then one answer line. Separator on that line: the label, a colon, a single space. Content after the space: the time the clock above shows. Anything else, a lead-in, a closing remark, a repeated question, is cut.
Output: 6:03
